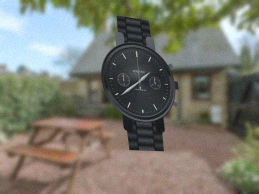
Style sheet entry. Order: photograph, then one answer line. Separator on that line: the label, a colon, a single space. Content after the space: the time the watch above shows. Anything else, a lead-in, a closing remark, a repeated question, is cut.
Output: 1:39
